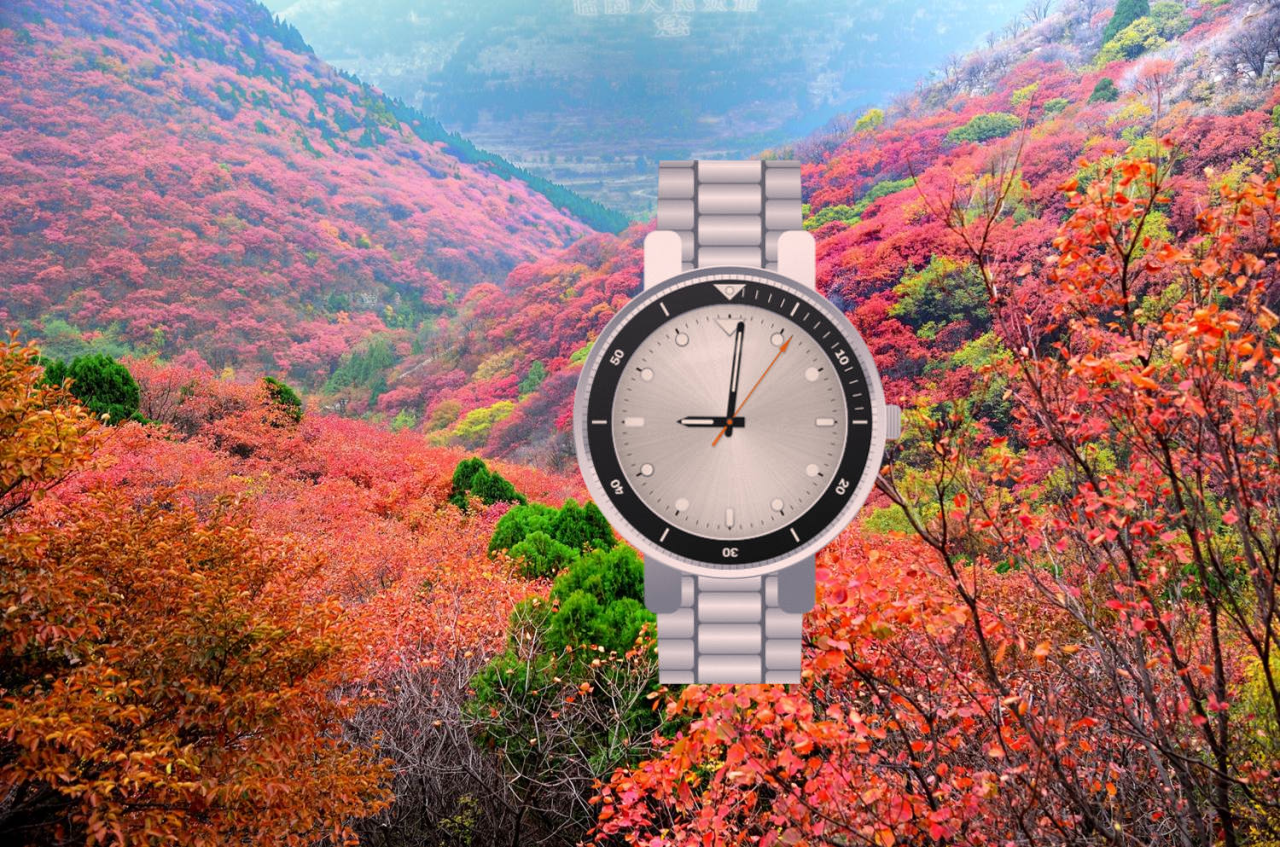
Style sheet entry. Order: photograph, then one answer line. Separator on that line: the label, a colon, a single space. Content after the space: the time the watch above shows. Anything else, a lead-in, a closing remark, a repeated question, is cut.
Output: 9:01:06
